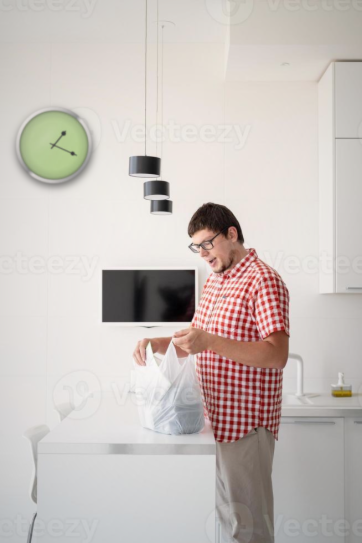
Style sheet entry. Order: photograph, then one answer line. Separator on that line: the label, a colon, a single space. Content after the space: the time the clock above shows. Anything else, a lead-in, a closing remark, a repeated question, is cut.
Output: 1:19
